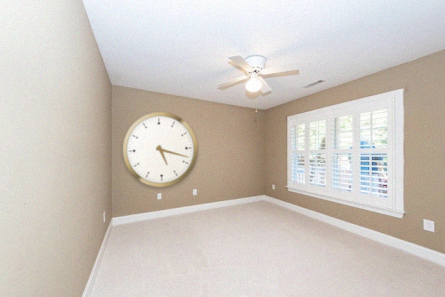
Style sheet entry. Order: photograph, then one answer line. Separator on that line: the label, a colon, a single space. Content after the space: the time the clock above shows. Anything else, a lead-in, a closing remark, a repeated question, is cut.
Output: 5:18
